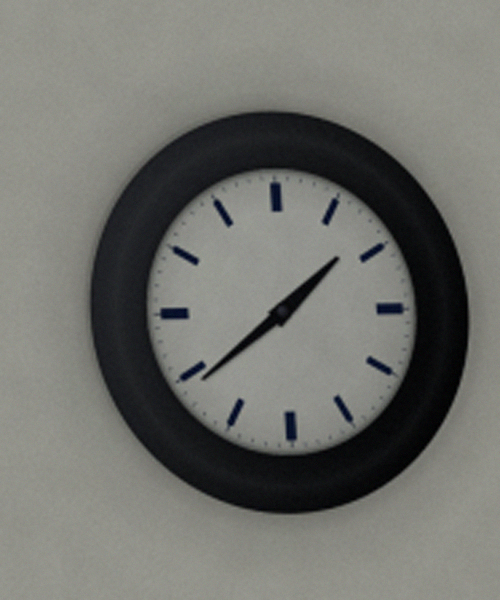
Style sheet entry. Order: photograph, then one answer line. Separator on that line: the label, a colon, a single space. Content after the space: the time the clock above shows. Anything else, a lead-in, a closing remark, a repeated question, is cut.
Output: 1:39
